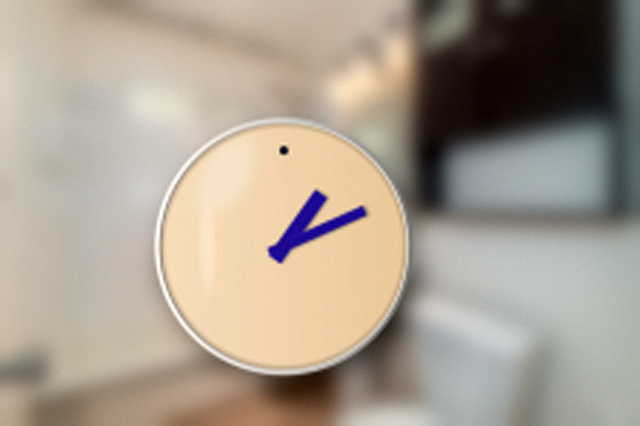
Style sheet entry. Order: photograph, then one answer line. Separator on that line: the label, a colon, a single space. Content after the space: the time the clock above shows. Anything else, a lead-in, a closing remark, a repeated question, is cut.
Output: 1:11
